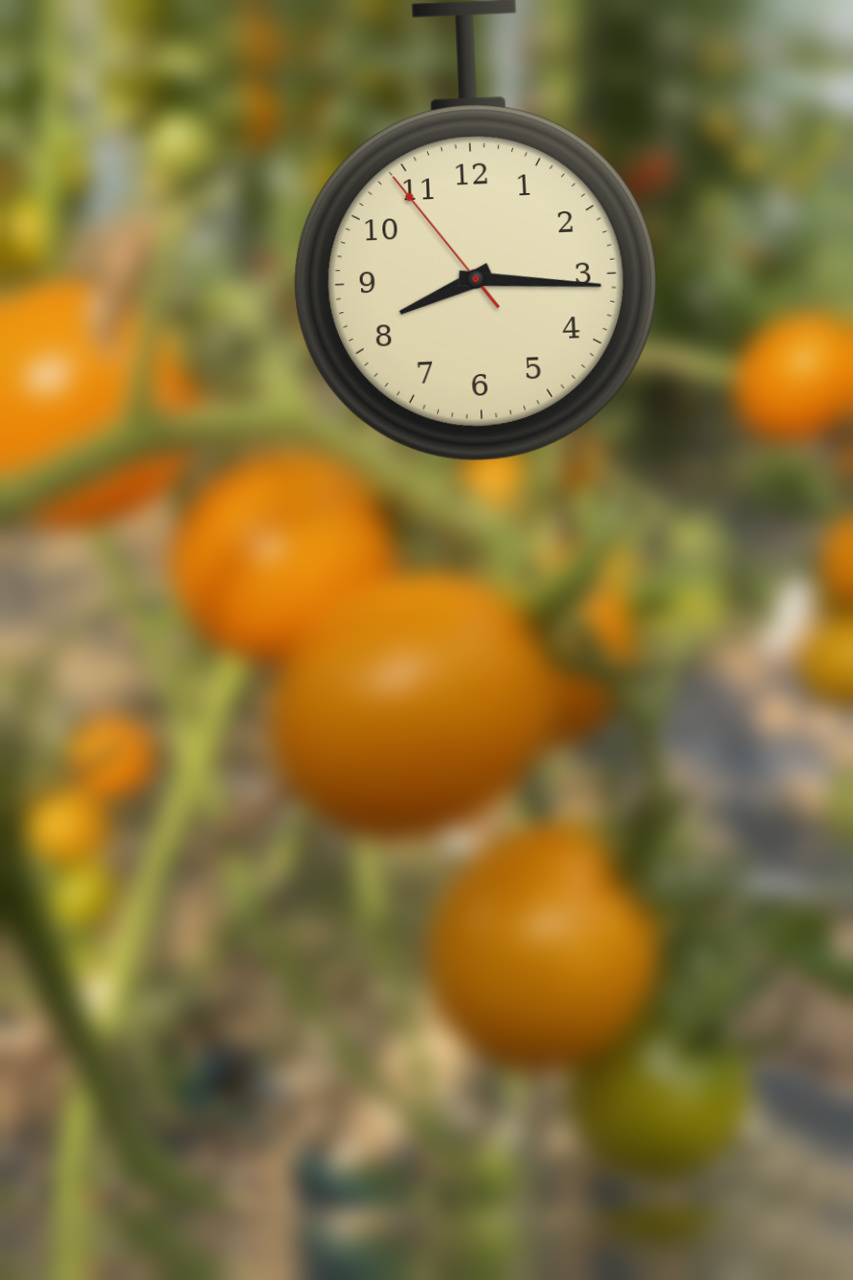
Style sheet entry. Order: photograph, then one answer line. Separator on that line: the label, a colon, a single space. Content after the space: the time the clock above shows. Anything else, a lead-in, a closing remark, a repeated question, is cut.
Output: 8:15:54
